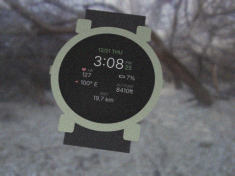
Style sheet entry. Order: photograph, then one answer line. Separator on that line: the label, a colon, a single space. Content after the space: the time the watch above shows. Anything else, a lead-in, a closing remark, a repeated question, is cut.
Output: 3:08
